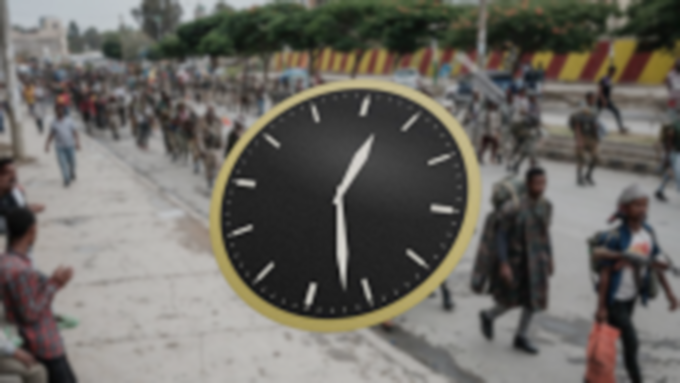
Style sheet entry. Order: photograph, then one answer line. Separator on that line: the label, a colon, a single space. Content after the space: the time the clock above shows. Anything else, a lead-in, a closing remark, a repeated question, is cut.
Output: 12:27
